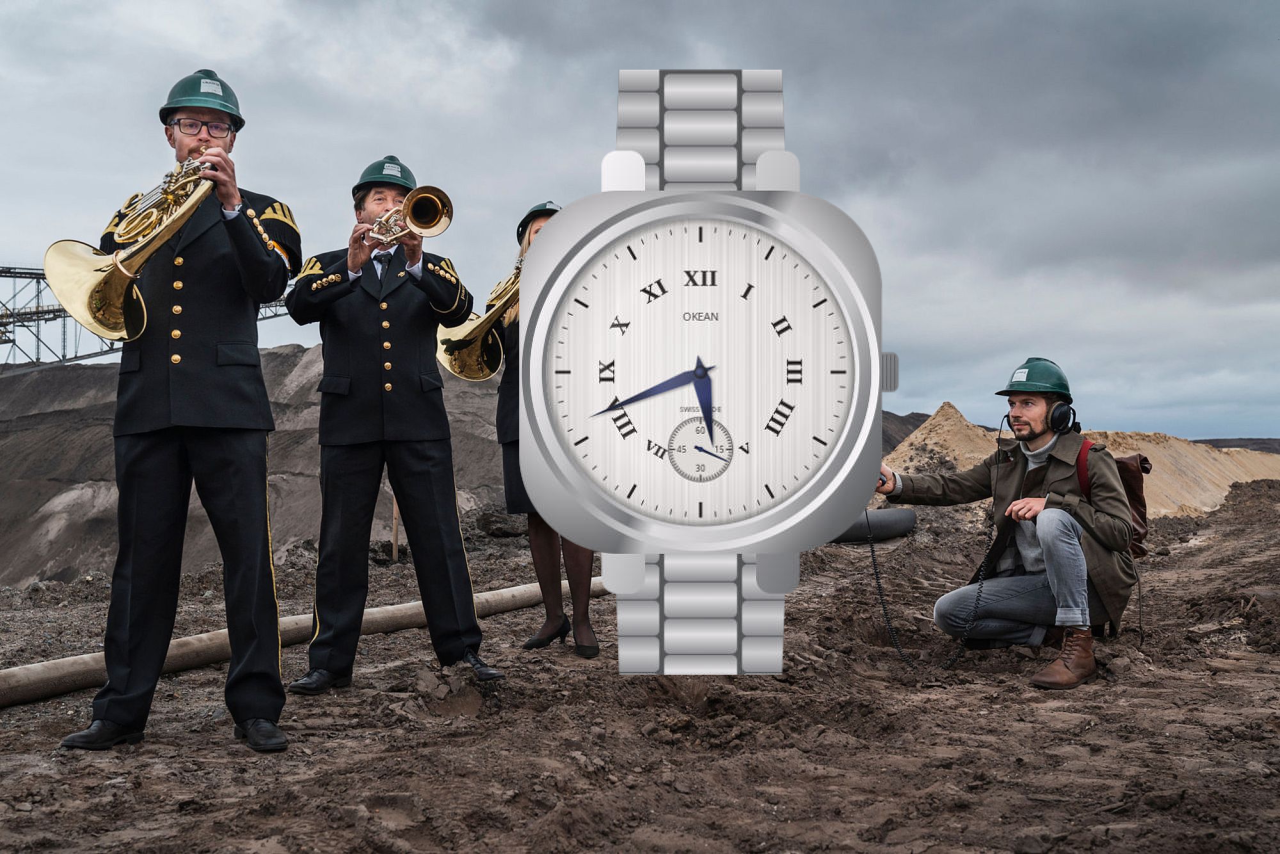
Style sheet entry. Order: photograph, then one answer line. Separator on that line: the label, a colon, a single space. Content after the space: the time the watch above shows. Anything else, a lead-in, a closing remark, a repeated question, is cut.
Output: 5:41:19
